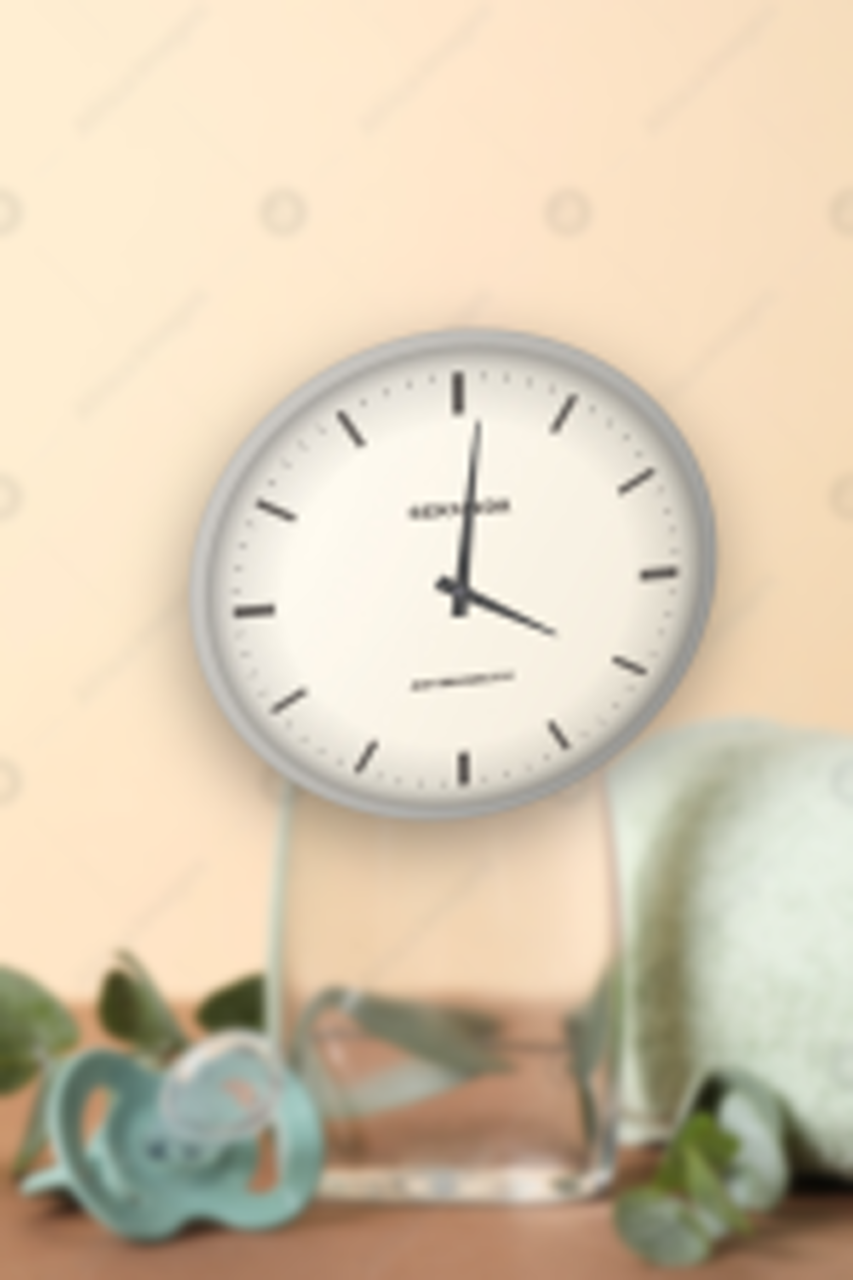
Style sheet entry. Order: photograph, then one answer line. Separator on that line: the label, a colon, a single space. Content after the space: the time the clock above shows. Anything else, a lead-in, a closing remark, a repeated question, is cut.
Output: 4:01
